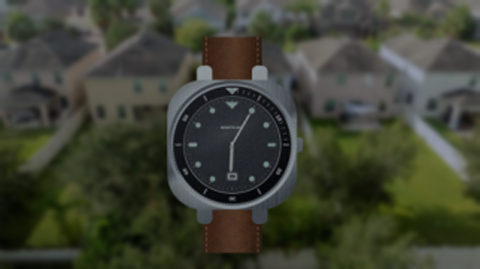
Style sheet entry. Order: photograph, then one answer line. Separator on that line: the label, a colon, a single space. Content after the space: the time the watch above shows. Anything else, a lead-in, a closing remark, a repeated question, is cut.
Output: 6:05
